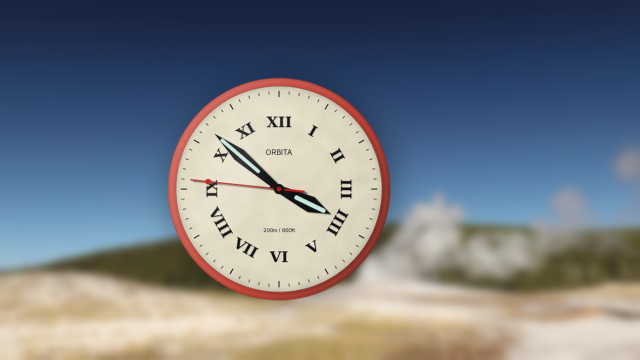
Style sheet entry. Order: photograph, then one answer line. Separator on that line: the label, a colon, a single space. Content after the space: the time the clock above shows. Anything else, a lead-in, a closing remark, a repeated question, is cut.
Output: 3:51:46
